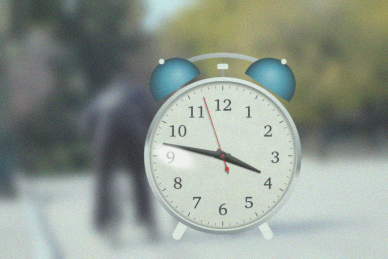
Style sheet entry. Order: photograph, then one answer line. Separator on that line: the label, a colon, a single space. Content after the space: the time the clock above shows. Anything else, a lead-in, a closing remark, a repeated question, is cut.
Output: 3:46:57
